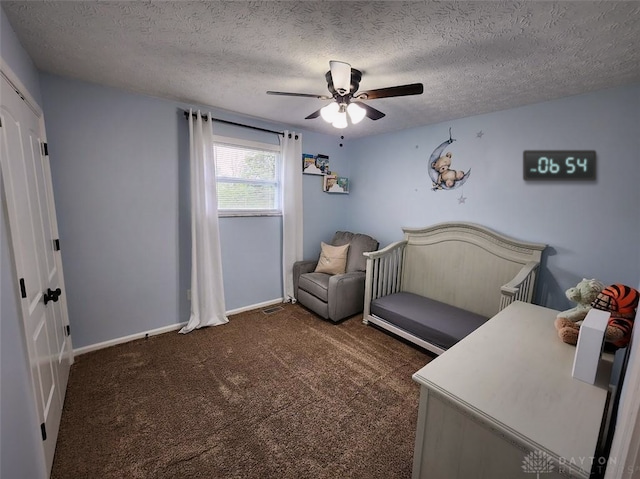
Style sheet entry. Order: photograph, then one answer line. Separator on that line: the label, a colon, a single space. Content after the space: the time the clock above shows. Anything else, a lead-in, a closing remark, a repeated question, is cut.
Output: 6:54
